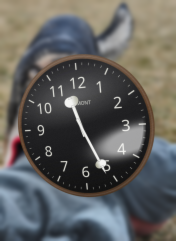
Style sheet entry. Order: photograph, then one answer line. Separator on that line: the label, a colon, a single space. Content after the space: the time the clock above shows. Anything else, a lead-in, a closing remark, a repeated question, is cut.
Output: 11:26
